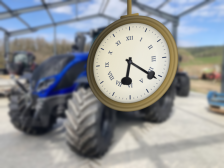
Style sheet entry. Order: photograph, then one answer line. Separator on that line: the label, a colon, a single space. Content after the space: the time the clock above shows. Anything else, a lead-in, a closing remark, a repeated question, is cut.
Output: 6:21
